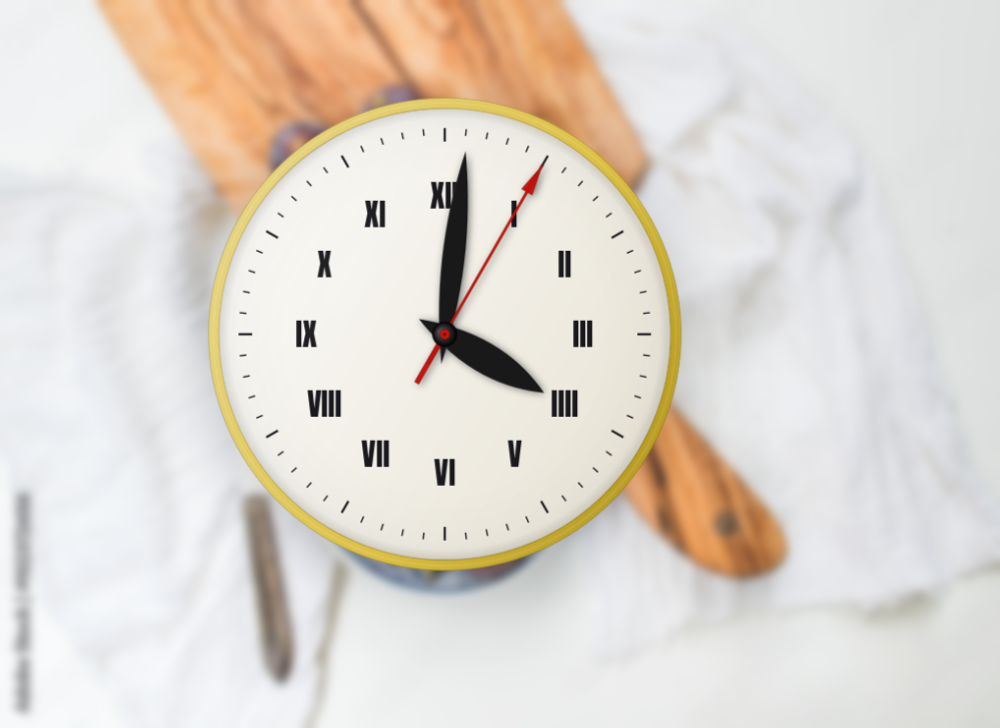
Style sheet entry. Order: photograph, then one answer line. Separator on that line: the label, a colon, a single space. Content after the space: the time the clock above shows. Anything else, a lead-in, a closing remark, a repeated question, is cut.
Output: 4:01:05
